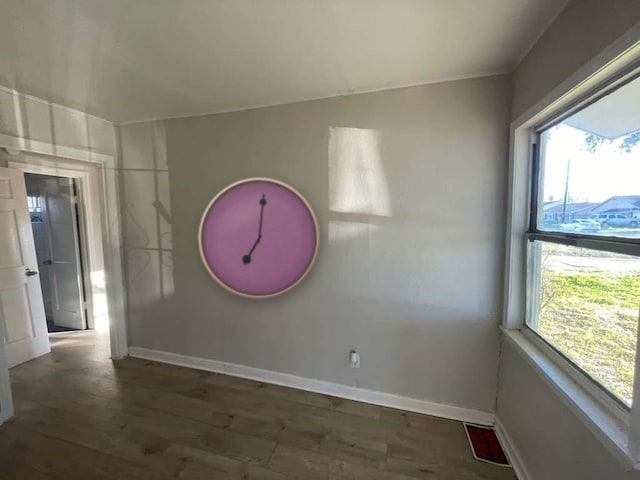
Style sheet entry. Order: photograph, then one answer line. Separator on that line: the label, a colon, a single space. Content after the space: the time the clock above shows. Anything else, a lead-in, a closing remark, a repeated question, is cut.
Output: 7:01
